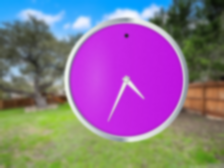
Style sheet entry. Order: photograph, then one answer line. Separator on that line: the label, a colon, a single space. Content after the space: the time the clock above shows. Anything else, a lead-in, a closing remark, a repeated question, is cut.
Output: 4:34
